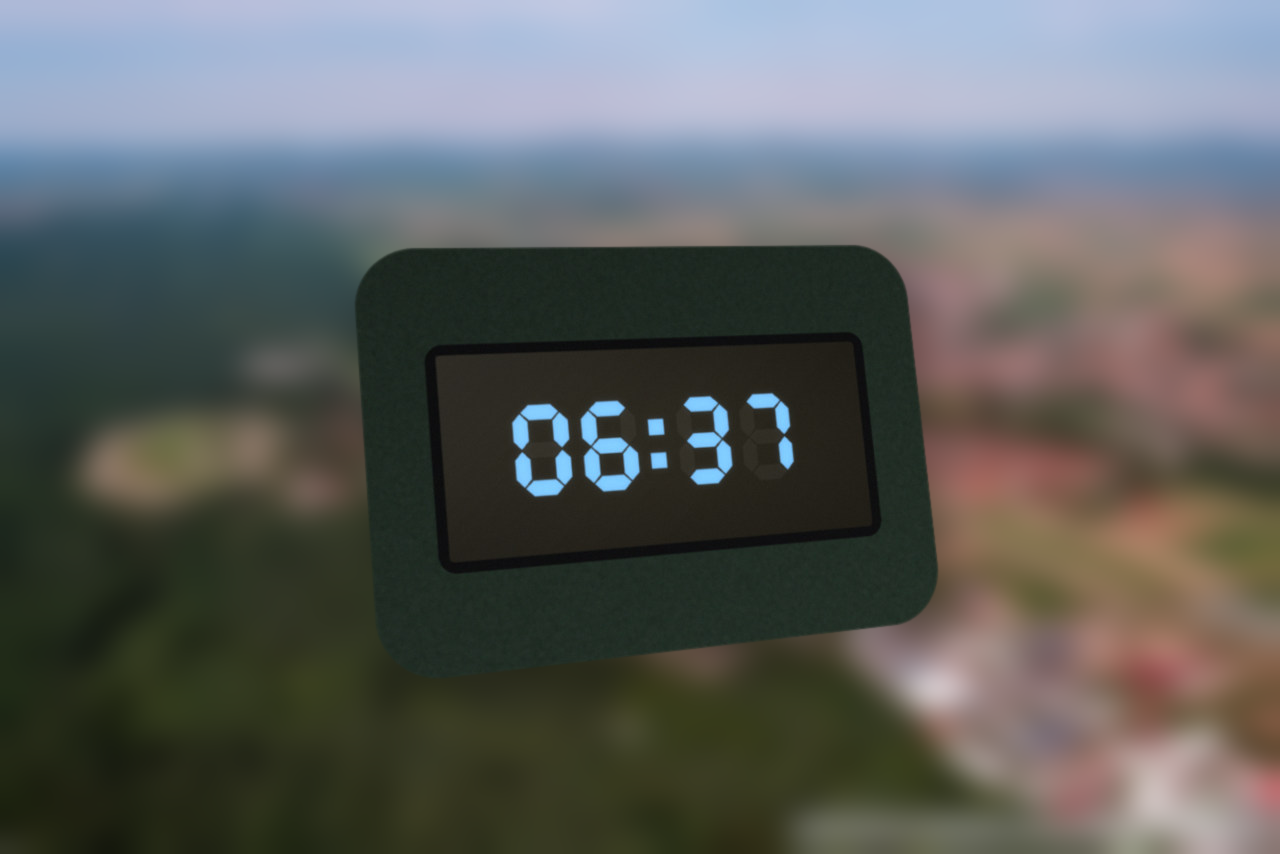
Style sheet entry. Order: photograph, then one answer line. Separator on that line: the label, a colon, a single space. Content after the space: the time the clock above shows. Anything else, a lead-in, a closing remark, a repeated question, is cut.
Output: 6:37
